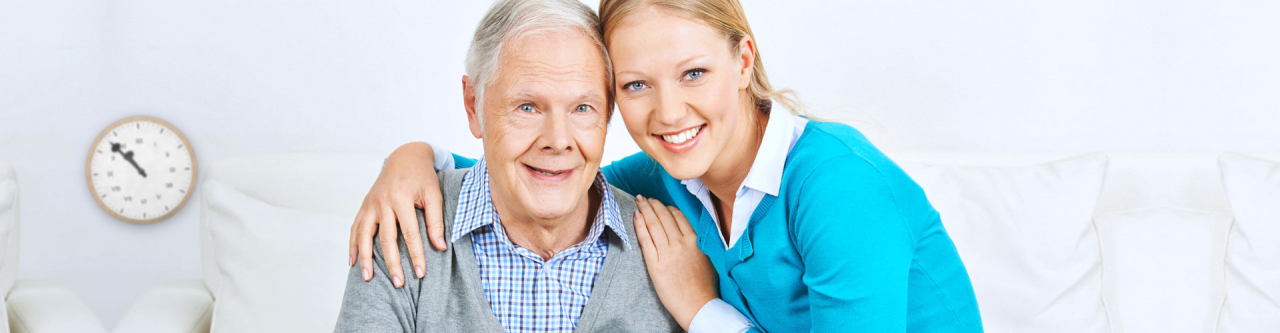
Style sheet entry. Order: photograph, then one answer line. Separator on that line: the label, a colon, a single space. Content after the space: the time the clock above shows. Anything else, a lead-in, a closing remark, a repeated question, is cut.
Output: 10:53
